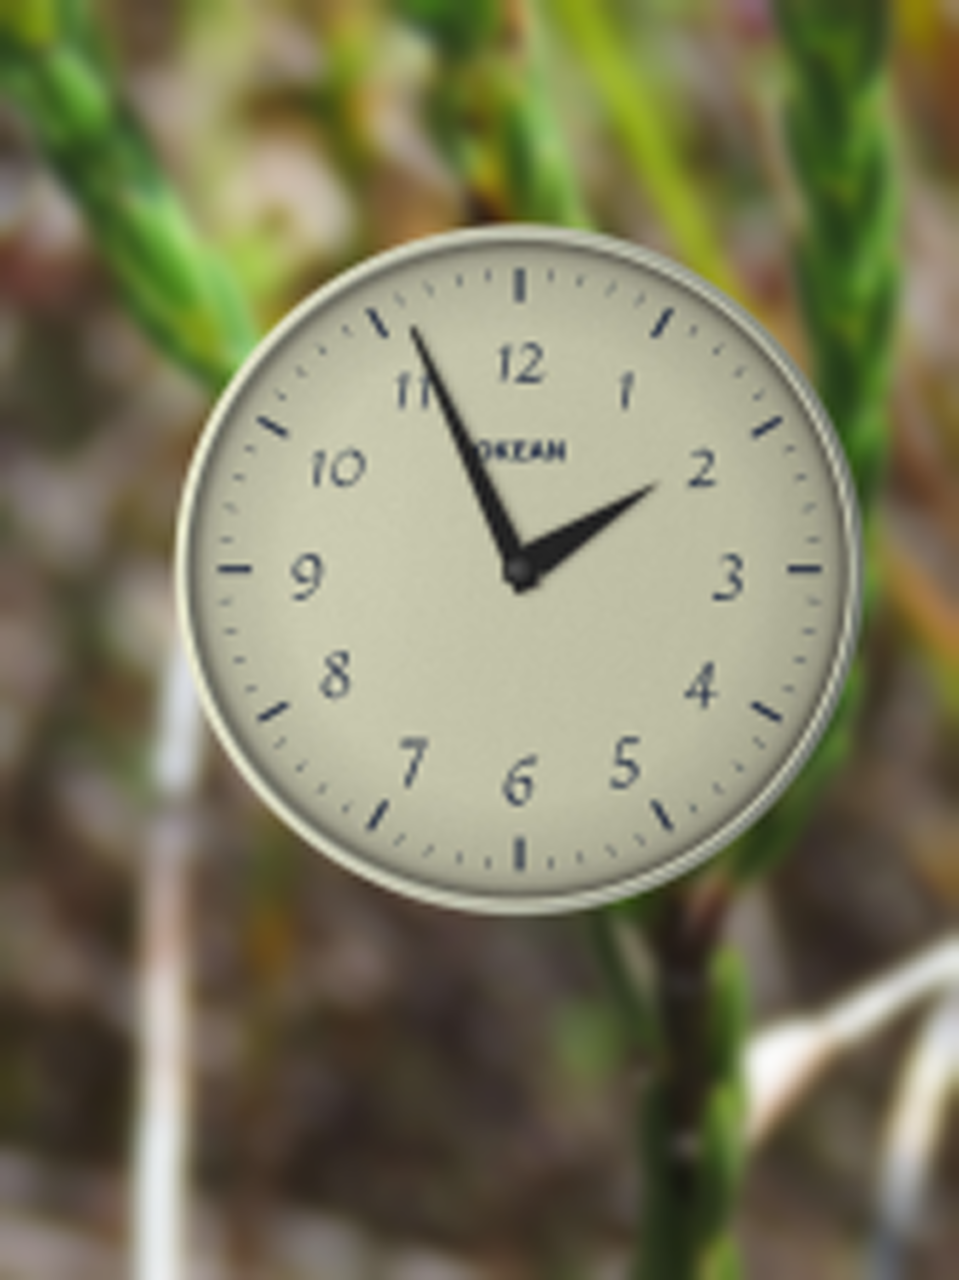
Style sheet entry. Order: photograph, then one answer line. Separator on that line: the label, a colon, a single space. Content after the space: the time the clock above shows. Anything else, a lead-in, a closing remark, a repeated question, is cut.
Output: 1:56
